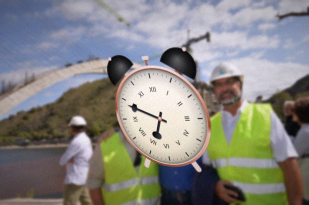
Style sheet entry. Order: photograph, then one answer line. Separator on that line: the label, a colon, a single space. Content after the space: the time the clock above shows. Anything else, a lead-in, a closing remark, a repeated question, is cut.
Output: 6:49
